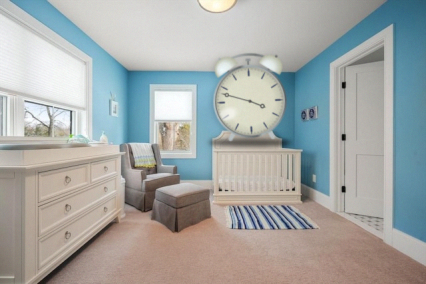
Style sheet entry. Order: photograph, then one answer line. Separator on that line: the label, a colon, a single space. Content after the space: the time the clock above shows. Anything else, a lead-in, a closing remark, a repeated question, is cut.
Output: 3:48
